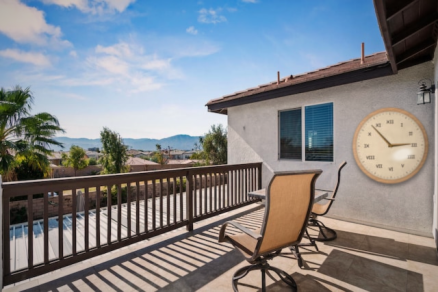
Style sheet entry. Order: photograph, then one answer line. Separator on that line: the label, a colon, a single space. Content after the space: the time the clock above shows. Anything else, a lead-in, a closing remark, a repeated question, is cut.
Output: 2:53
